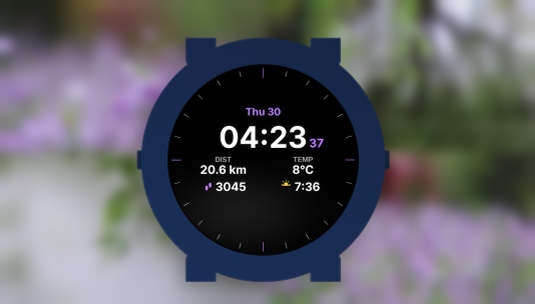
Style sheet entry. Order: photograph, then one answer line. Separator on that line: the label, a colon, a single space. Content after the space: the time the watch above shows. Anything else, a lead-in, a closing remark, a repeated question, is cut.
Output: 4:23:37
